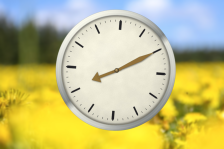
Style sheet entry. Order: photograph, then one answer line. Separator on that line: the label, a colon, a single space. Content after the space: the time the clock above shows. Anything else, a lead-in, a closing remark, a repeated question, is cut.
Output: 8:10
